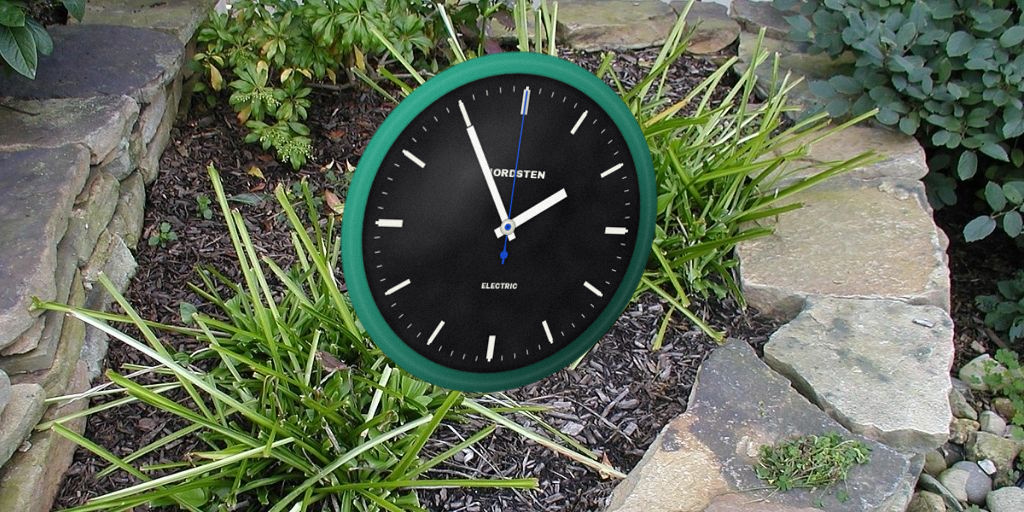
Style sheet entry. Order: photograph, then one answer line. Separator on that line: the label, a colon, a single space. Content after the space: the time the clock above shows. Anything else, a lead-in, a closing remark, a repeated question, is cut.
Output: 1:55:00
